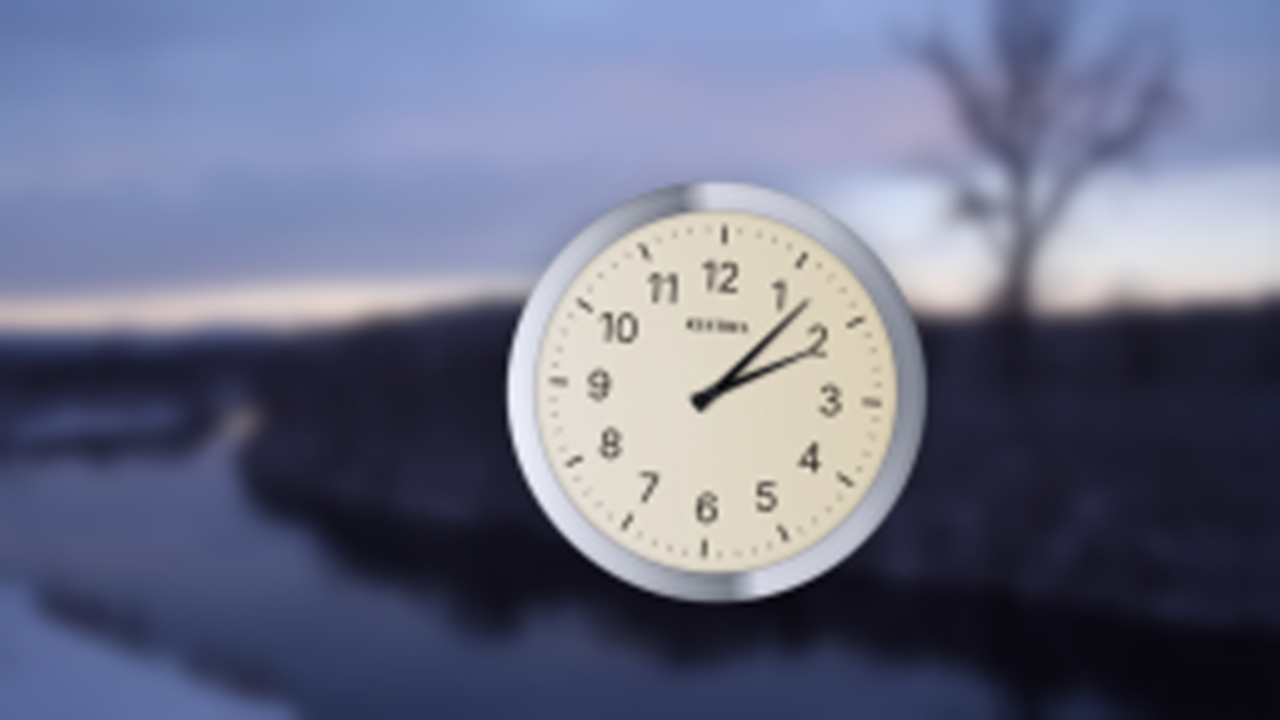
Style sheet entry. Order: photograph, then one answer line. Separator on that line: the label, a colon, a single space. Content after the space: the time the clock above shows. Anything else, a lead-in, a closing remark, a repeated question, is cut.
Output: 2:07
